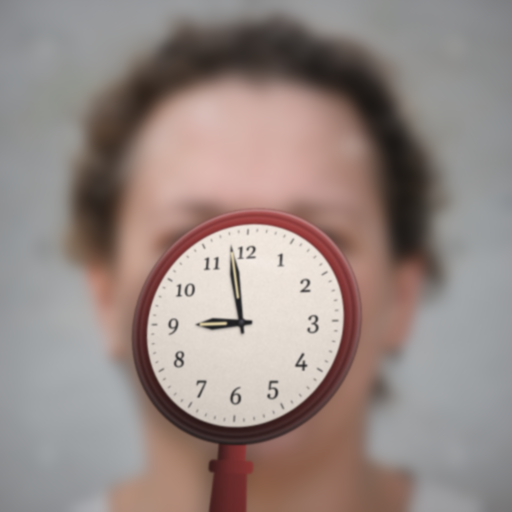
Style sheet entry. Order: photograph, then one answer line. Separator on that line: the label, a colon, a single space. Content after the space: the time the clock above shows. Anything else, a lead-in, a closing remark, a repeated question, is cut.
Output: 8:58
